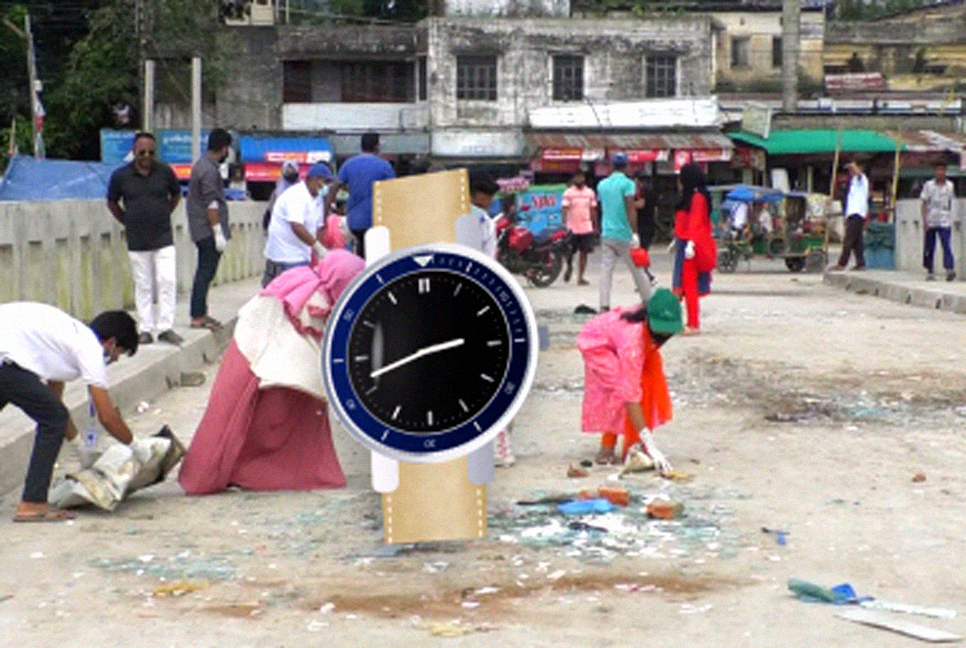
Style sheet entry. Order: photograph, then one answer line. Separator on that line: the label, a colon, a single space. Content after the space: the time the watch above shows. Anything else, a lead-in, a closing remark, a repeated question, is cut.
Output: 2:42
